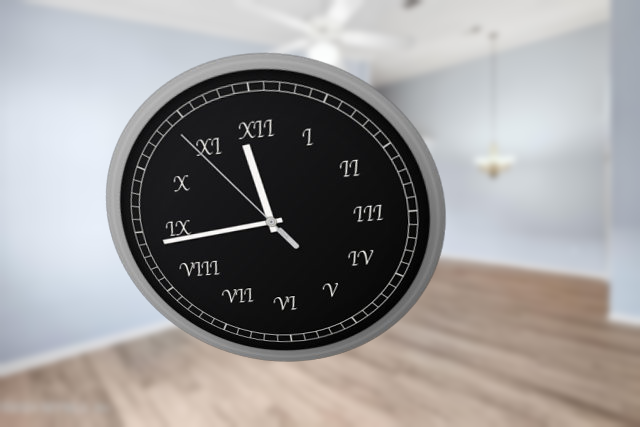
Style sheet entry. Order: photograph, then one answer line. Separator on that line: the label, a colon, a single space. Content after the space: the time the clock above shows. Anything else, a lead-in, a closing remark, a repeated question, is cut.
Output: 11:43:54
